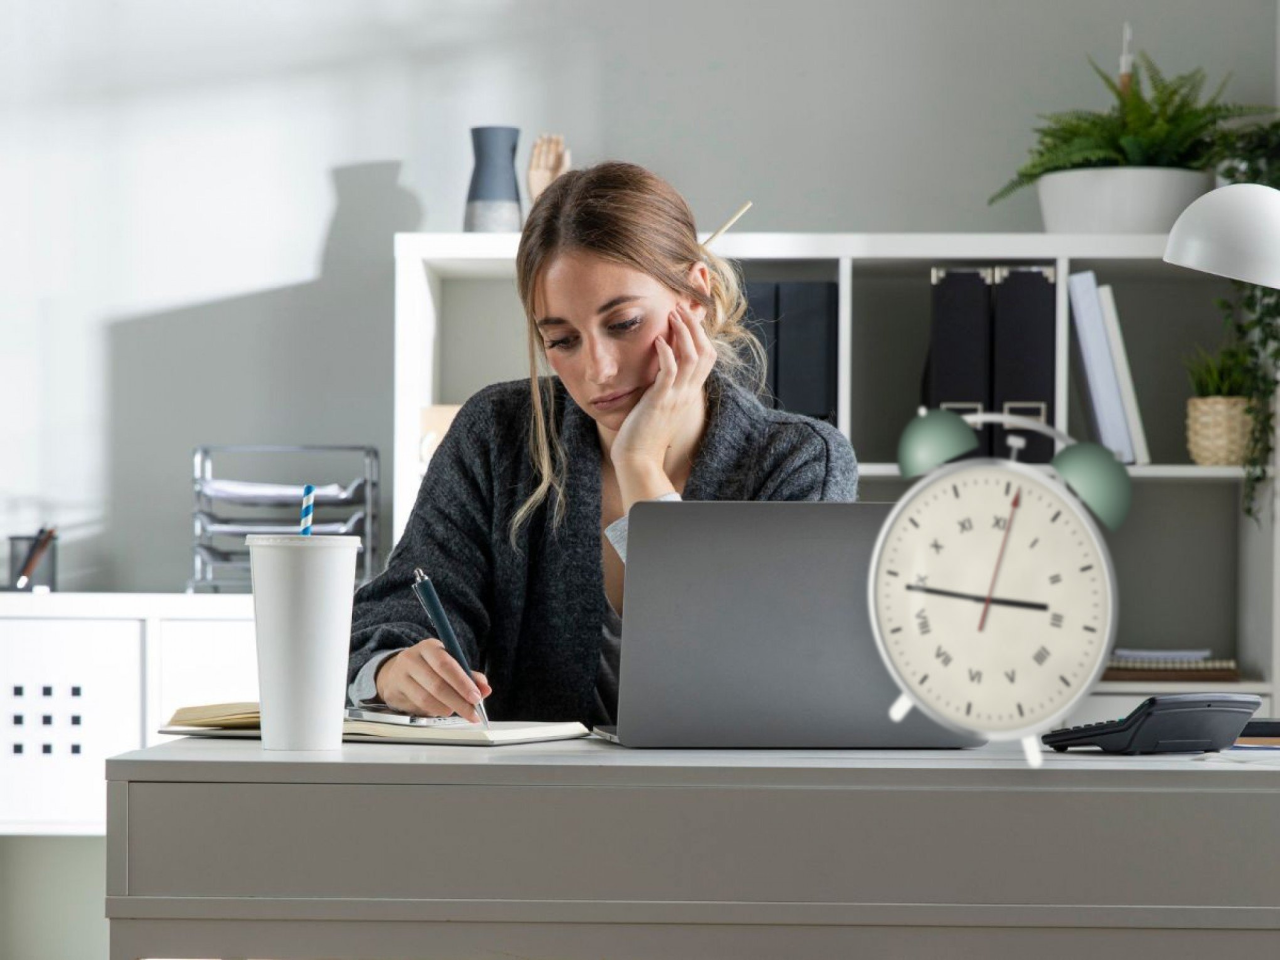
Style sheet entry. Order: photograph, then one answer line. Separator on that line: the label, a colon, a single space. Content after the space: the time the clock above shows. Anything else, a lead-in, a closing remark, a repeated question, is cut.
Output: 2:44:01
